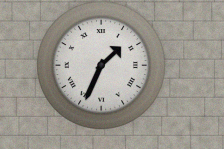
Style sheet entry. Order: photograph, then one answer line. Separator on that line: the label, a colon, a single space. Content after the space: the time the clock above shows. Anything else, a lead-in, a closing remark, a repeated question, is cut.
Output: 1:34
